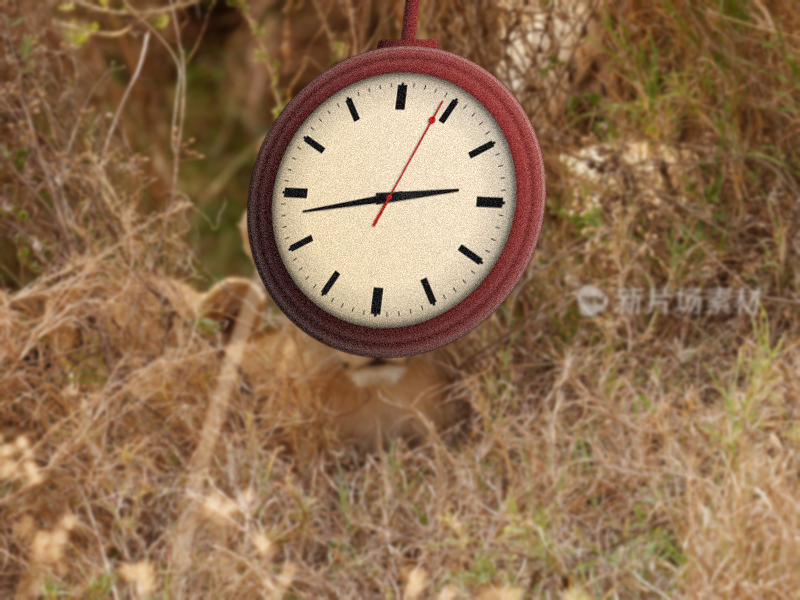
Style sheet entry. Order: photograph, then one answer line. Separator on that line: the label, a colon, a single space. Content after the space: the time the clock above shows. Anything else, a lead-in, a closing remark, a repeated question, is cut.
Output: 2:43:04
